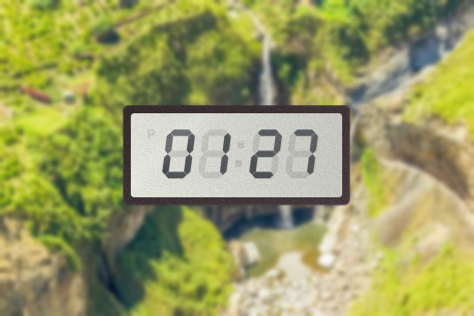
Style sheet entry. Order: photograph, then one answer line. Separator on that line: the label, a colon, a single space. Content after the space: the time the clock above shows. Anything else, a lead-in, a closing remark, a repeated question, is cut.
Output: 1:27
